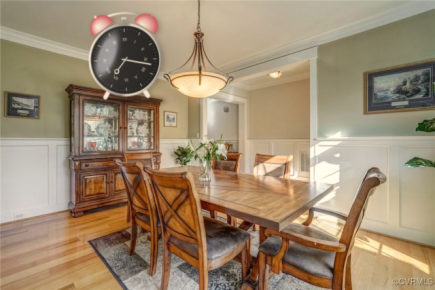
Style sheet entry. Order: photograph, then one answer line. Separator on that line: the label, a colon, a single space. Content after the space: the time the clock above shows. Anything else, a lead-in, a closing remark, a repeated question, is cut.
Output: 7:17
